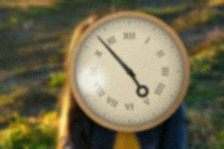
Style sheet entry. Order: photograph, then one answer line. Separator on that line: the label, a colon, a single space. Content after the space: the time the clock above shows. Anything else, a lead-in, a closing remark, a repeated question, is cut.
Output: 4:53
